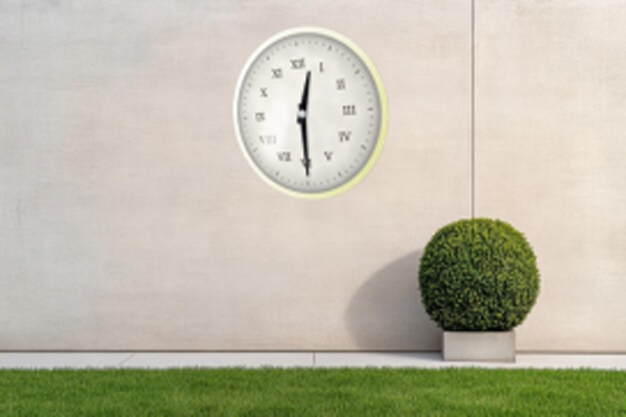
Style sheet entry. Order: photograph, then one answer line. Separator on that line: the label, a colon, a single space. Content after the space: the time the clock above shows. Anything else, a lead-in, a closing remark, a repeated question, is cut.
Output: 12:30
